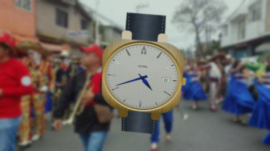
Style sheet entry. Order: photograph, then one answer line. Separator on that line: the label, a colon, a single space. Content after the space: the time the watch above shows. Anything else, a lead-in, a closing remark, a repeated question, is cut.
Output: 4:41
